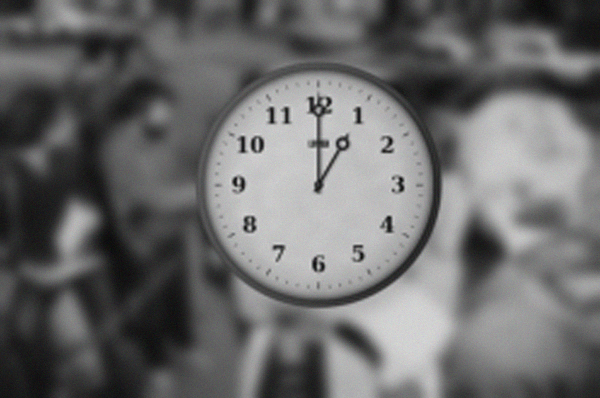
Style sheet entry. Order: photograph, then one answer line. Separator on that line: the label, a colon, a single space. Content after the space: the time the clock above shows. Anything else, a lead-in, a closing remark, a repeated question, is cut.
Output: 1:00
